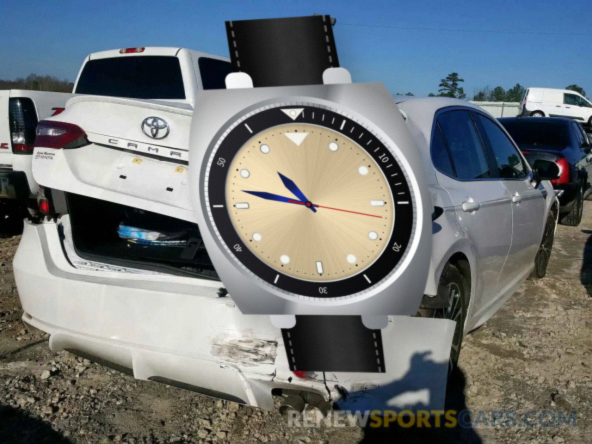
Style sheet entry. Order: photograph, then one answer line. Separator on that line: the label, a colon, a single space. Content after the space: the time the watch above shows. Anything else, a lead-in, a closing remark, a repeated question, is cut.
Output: 10:47:17
